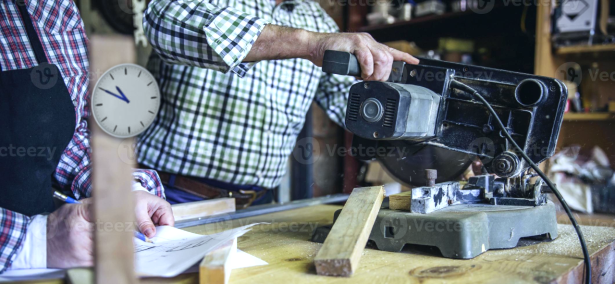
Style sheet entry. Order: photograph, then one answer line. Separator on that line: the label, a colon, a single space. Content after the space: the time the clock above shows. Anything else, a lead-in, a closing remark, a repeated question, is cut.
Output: 10:50
